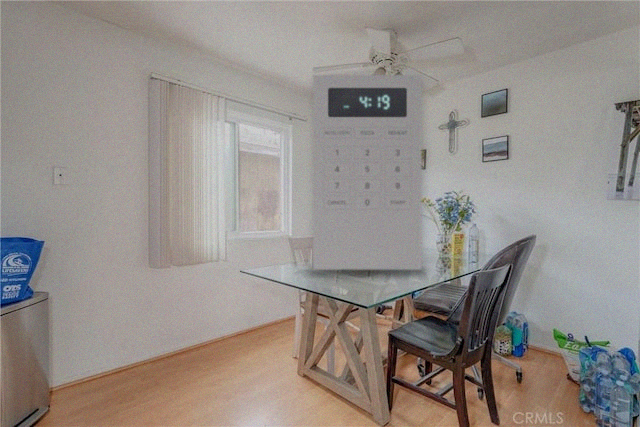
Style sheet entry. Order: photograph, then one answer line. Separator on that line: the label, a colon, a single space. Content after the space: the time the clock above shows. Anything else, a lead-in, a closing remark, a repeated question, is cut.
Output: 4:19
